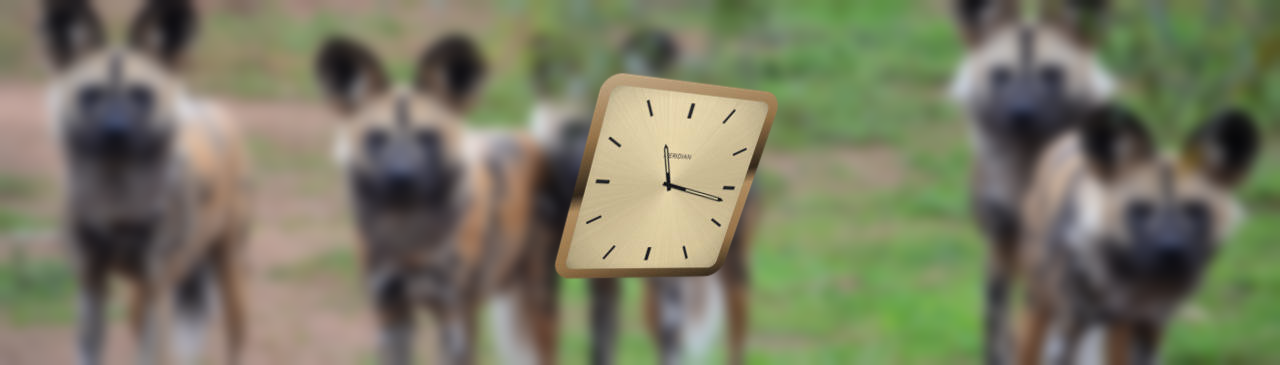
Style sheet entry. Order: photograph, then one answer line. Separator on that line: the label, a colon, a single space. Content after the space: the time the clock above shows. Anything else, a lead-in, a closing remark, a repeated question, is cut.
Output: 11:17
